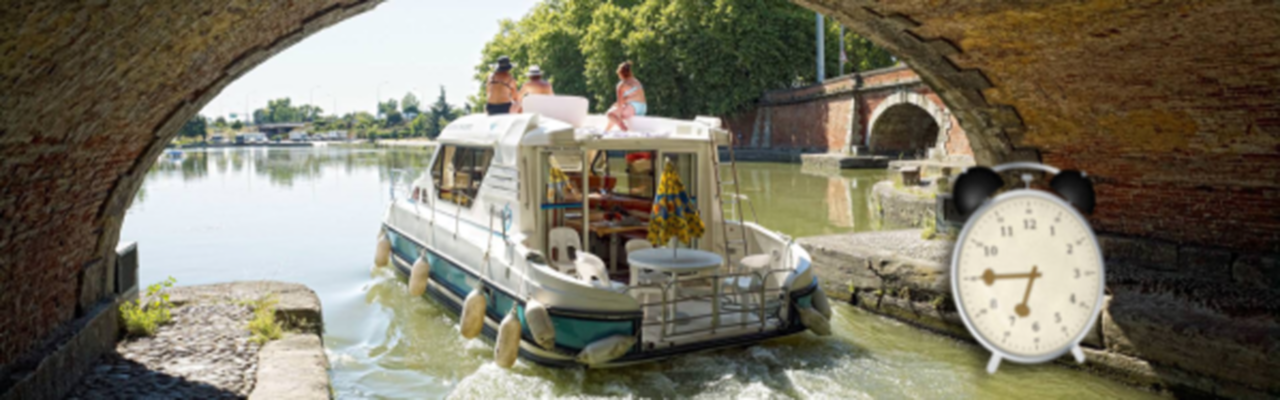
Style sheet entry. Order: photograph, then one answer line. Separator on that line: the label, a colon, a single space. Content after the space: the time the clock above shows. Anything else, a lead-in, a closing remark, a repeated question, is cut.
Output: 6:45
